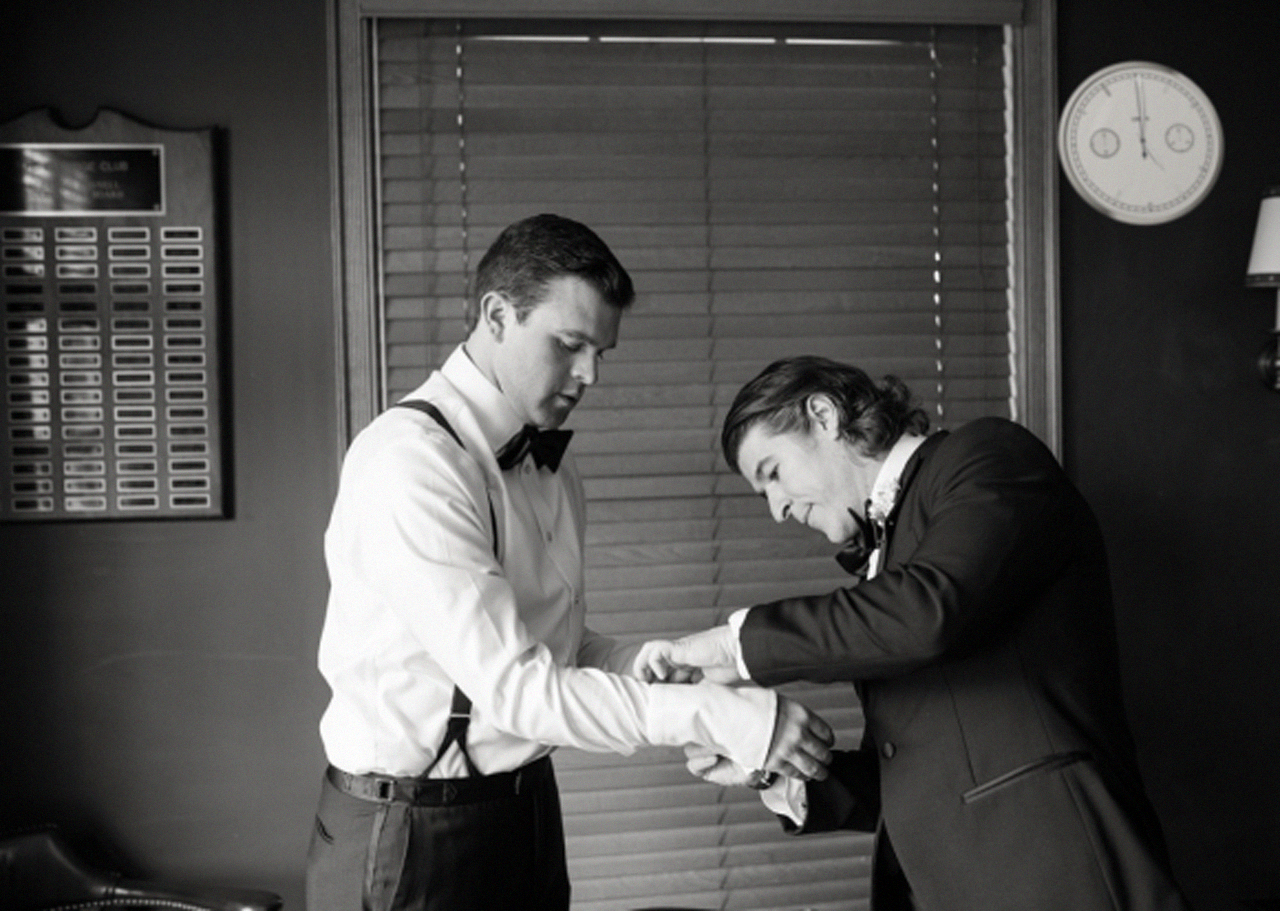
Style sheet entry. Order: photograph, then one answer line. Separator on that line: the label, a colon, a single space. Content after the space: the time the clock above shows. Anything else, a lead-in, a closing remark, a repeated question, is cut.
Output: 5:01
